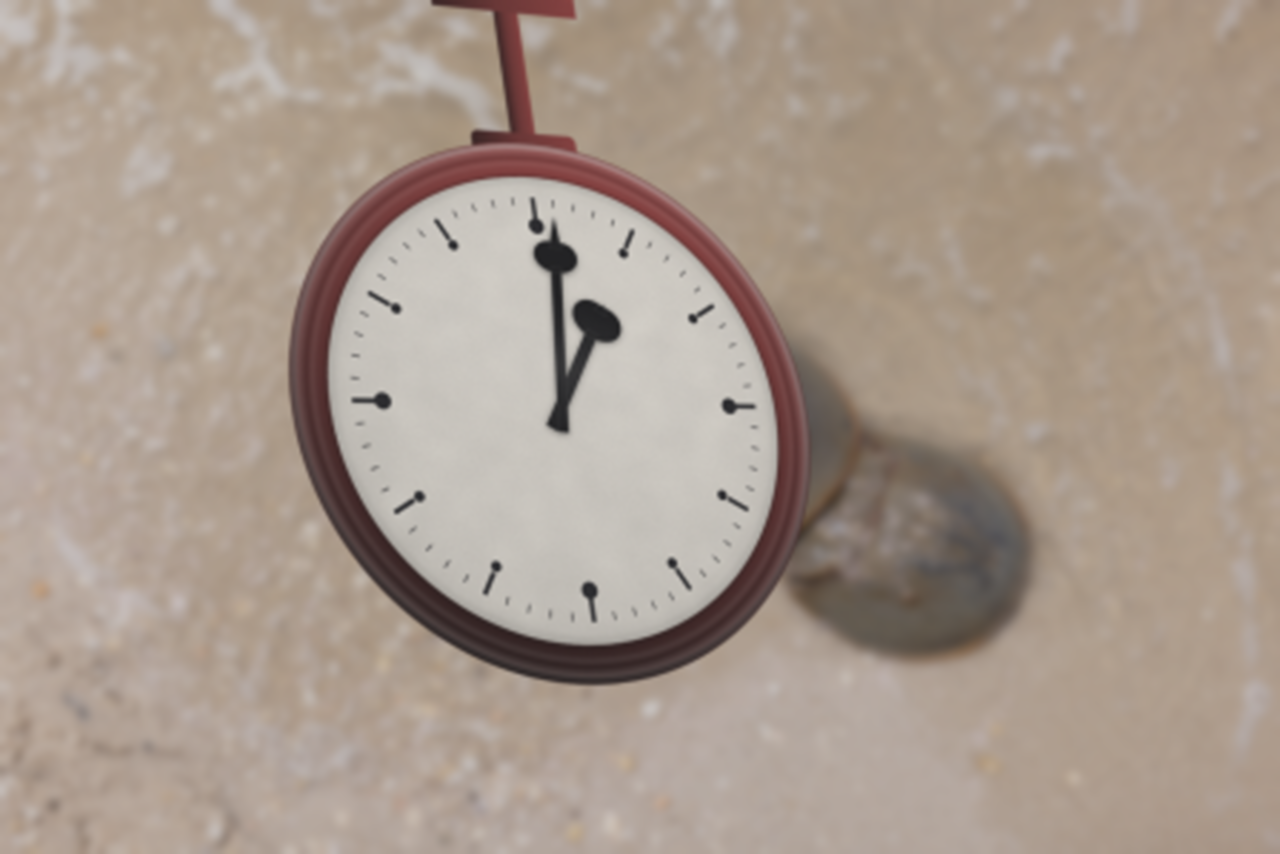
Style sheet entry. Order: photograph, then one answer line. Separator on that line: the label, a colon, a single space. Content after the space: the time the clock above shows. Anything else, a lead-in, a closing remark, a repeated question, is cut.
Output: 1:01
